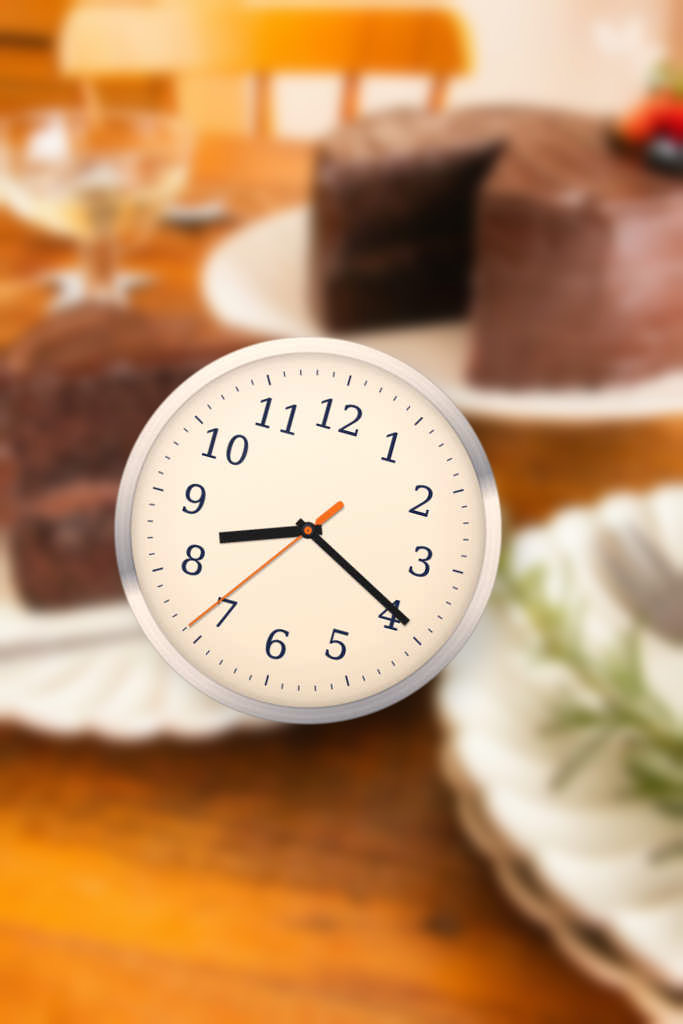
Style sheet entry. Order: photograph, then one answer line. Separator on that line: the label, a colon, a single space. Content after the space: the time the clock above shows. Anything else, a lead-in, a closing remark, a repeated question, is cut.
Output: 8:19:36
